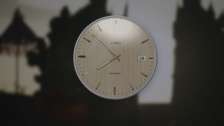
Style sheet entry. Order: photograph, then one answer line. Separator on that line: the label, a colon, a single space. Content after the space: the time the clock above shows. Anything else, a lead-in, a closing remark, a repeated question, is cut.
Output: 7:52
